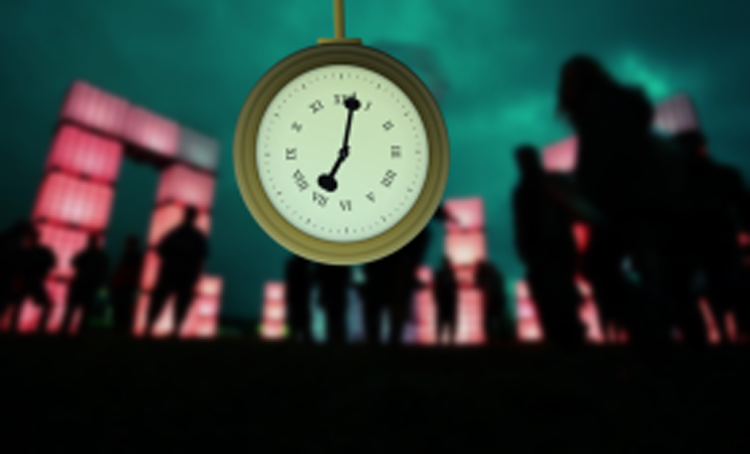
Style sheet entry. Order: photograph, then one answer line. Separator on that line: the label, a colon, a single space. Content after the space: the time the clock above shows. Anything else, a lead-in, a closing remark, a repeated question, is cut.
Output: 7:02
